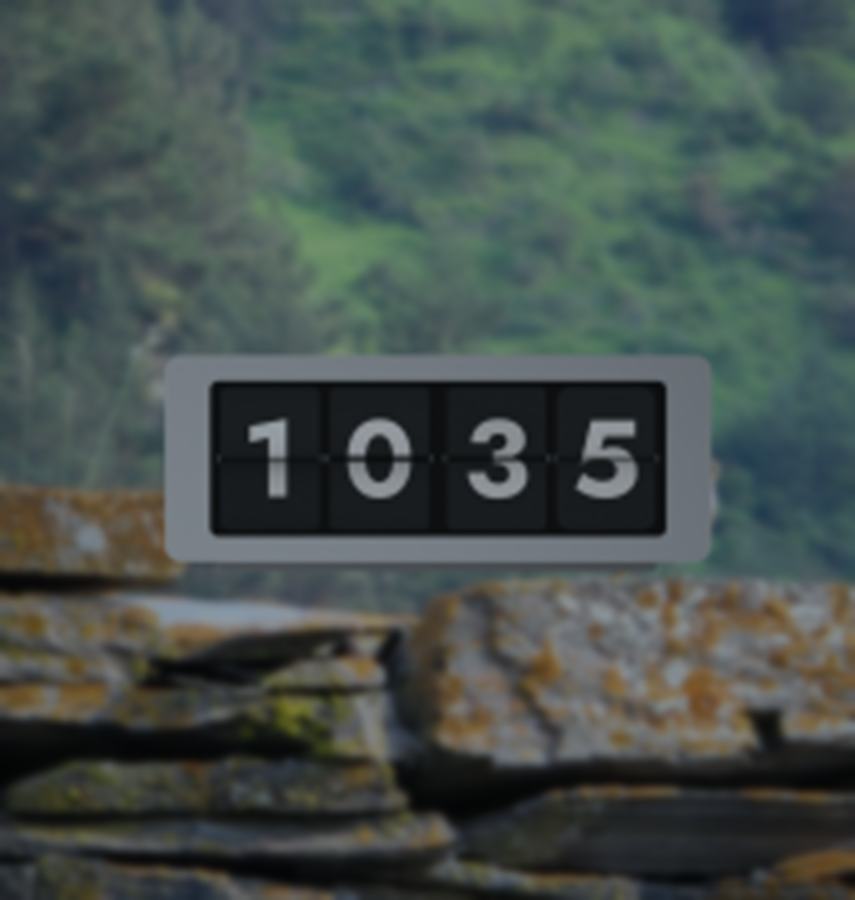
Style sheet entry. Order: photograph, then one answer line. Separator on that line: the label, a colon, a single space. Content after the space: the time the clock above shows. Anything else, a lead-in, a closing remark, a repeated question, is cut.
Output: 10:35
